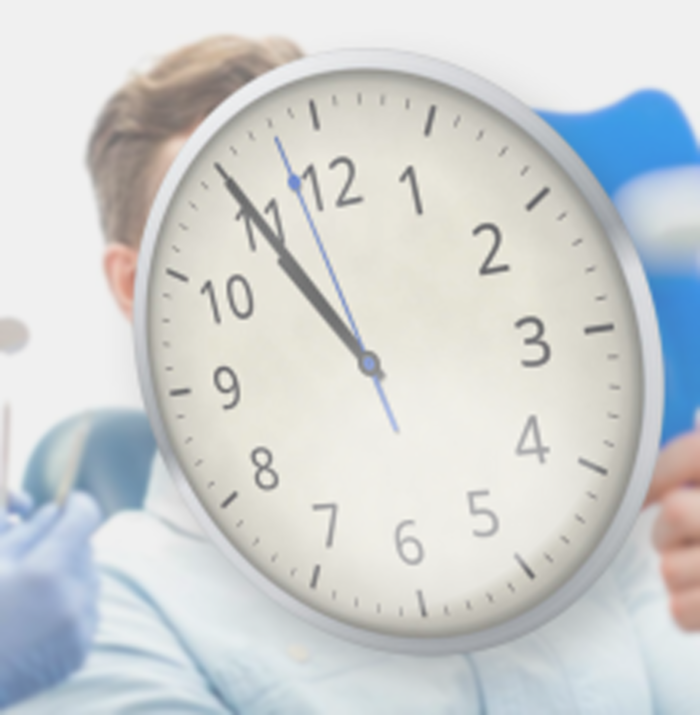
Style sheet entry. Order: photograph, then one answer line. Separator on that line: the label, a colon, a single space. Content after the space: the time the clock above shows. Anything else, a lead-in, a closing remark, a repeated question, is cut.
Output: 10:54:58
